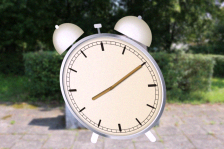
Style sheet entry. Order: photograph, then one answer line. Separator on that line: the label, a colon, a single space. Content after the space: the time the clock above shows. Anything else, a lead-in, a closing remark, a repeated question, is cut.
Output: 8:10
